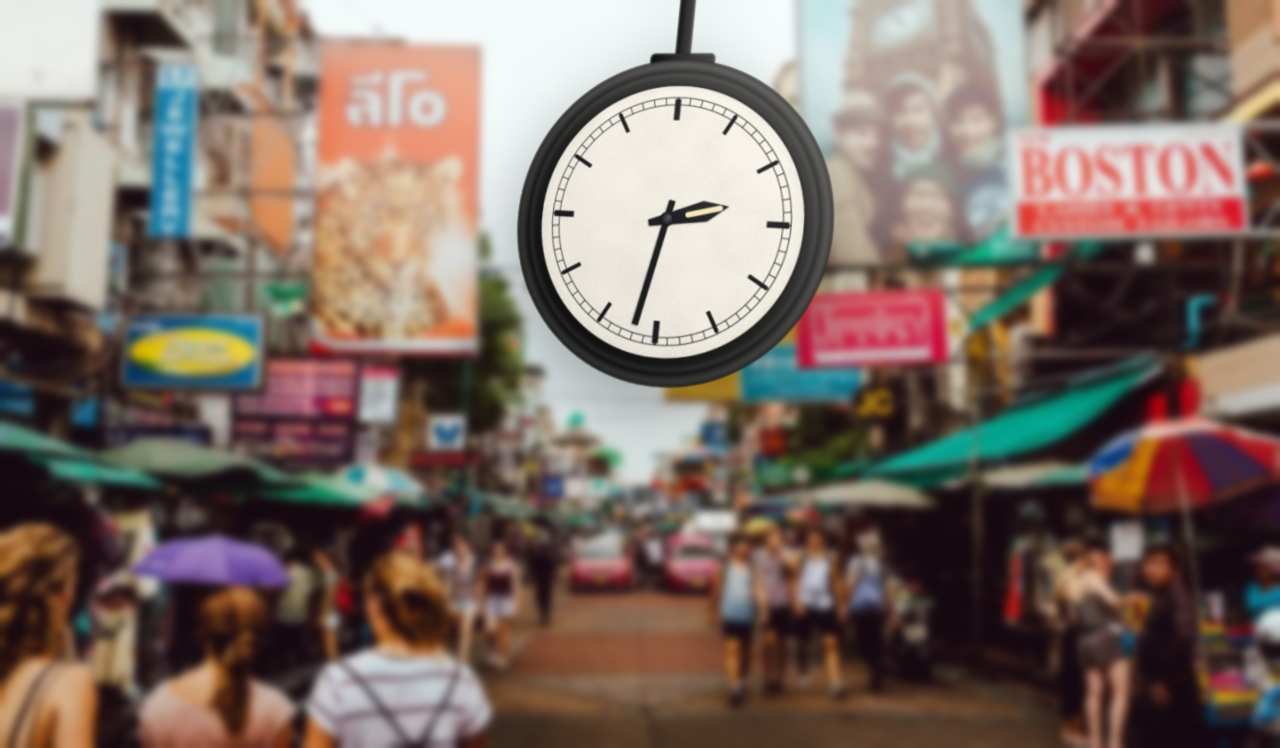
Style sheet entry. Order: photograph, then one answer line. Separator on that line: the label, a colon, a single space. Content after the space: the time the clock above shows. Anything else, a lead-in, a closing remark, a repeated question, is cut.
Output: 2:32
